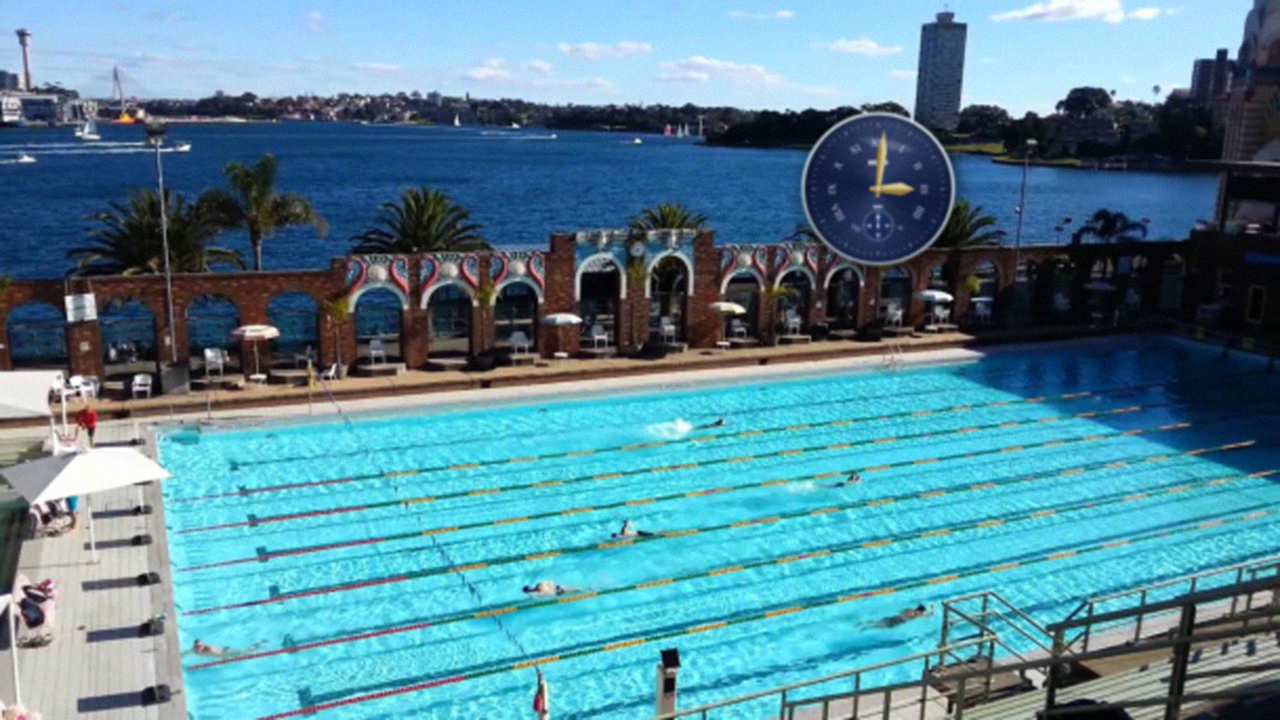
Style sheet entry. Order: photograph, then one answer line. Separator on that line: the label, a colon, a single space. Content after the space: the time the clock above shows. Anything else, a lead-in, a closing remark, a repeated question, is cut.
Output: 3:01
